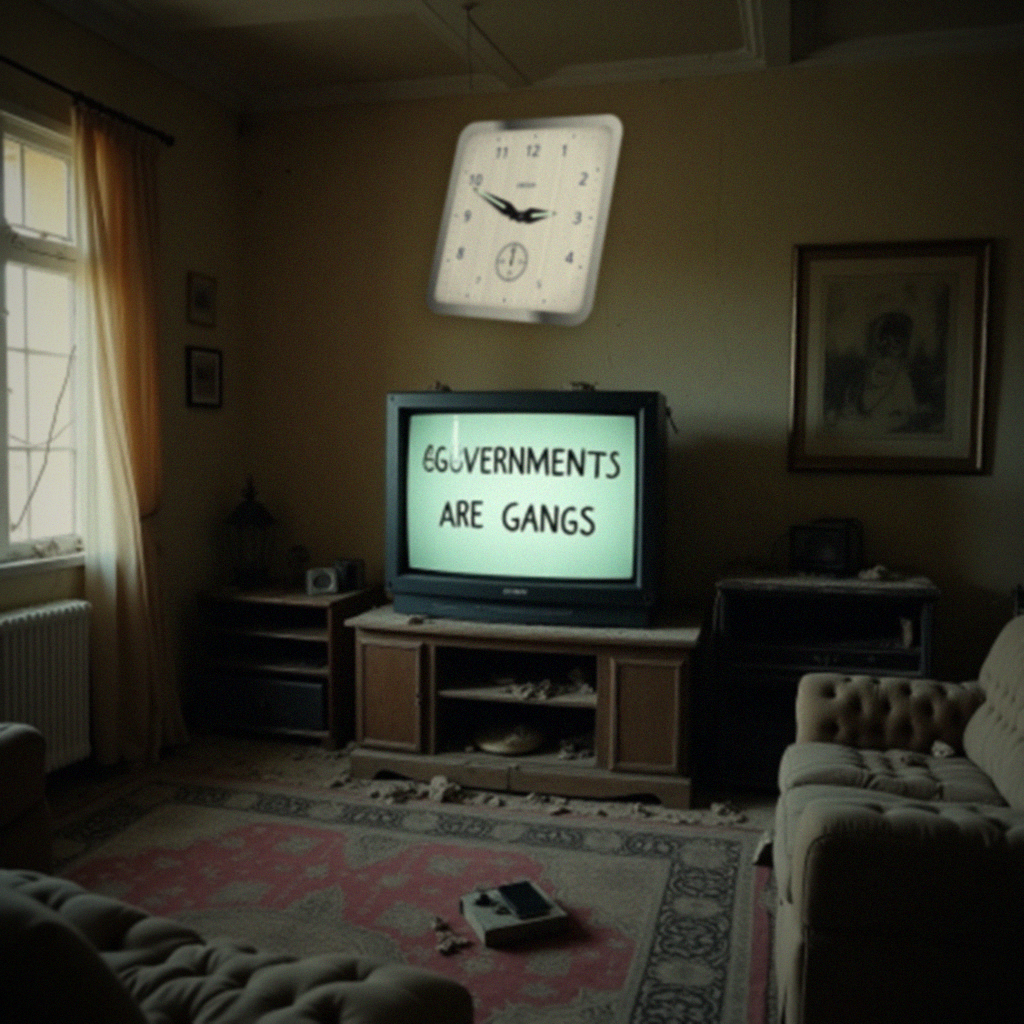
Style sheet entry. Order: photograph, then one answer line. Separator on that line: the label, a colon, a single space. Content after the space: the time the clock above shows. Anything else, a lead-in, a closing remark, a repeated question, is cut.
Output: 2:49
